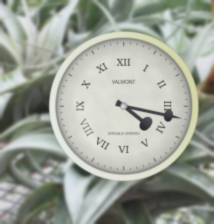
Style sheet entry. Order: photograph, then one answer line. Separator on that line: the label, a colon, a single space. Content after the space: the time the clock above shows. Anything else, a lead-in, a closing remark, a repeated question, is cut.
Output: 4:17
